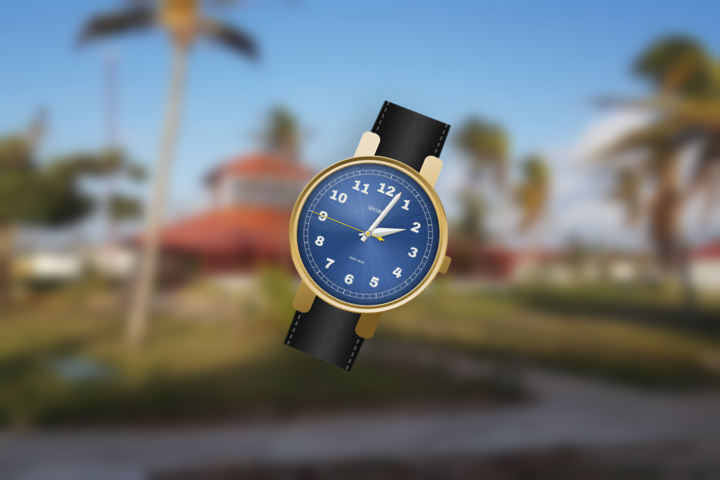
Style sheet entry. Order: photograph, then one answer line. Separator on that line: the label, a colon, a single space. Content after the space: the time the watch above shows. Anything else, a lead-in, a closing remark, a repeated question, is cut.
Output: 2:02:45
